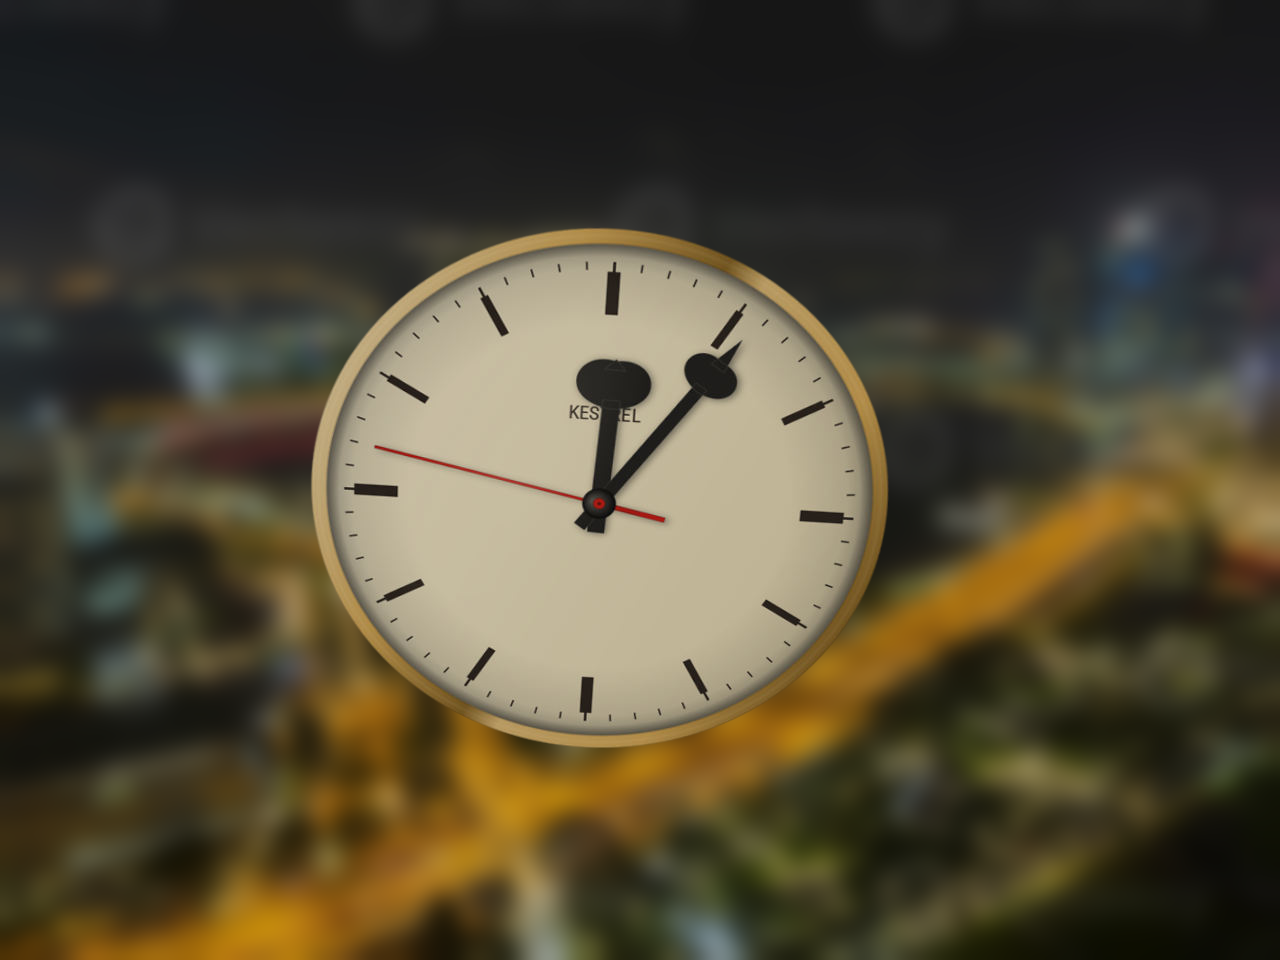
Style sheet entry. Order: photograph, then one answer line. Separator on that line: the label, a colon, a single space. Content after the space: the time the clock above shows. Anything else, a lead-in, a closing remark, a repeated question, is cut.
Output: 12:05:47
